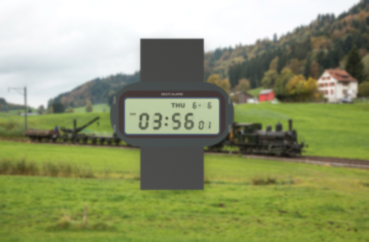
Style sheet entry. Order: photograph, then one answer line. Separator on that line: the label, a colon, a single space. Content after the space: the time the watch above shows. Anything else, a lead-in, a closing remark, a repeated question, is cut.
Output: 3:56
